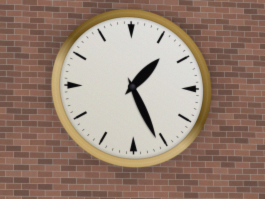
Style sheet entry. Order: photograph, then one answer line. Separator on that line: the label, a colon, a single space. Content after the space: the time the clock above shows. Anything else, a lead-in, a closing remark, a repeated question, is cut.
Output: 1:26
